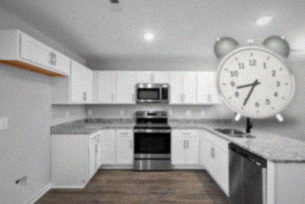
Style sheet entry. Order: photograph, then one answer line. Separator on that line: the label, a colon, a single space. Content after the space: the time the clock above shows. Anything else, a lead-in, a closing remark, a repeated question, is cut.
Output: 8:35
